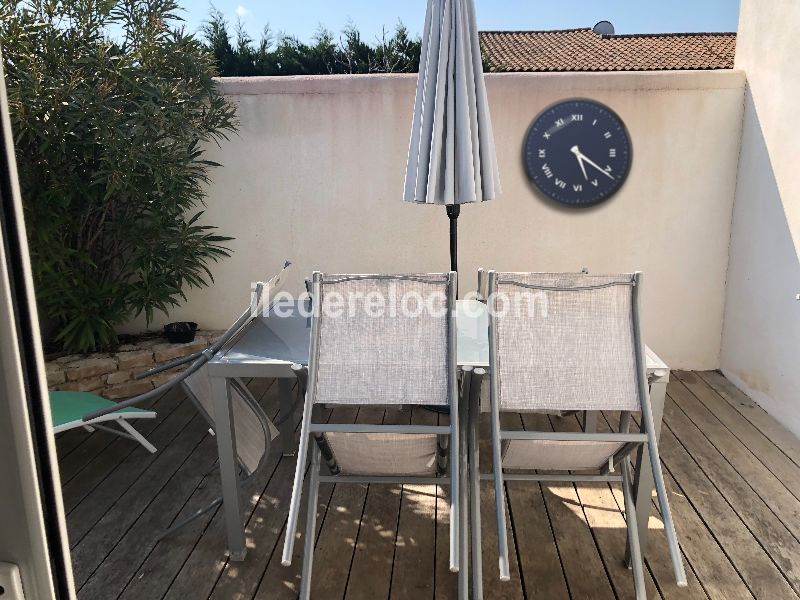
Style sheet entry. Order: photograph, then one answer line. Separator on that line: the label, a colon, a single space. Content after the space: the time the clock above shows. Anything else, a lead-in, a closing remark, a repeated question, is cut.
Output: 5:21
